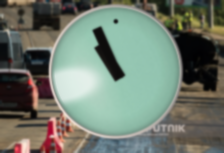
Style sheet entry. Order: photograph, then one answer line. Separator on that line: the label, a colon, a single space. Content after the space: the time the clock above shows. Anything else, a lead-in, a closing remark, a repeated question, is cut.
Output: 10:56
